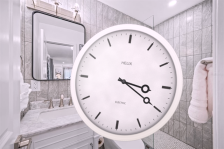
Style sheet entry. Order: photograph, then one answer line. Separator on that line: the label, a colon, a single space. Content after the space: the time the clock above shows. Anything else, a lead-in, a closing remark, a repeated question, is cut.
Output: 3:20
